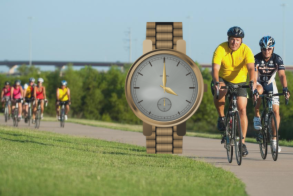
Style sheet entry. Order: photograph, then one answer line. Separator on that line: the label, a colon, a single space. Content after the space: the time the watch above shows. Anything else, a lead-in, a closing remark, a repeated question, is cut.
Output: 4:00
